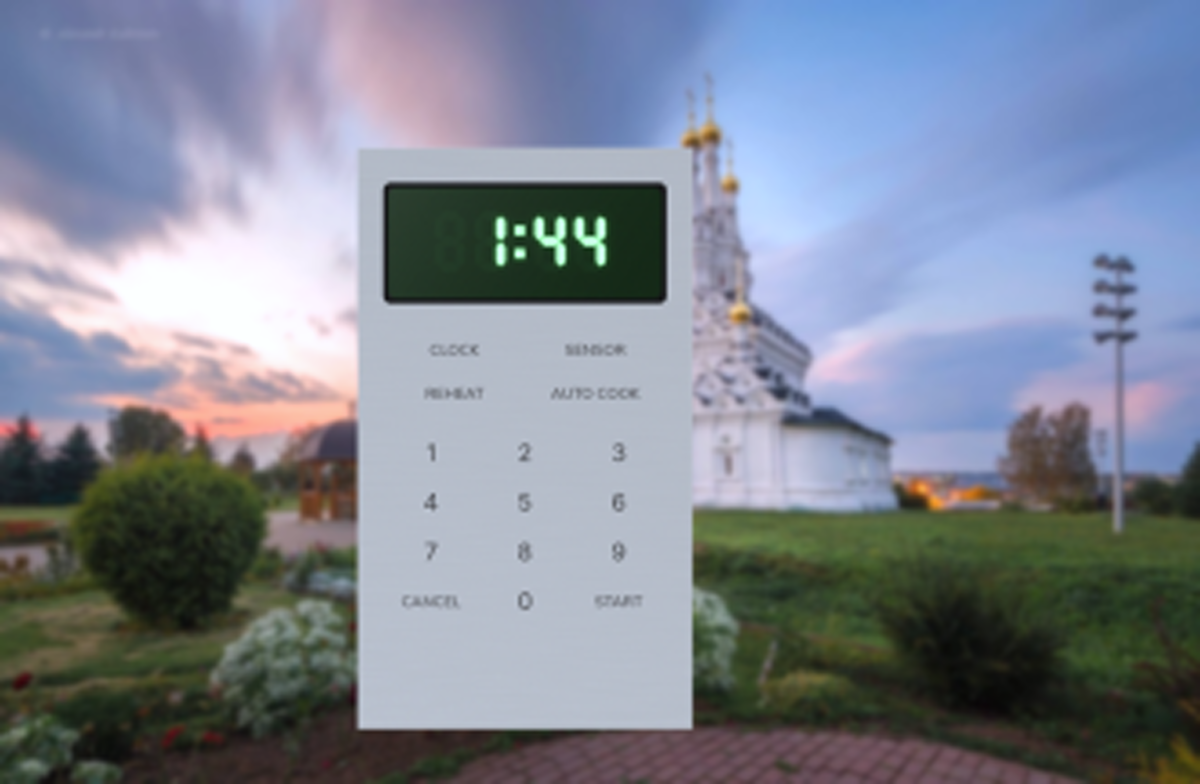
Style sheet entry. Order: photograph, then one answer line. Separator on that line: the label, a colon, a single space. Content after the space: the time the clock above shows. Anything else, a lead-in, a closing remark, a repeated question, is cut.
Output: 1:44
